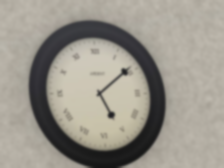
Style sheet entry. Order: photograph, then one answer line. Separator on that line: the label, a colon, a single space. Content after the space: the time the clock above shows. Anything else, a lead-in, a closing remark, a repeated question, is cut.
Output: 5:09
